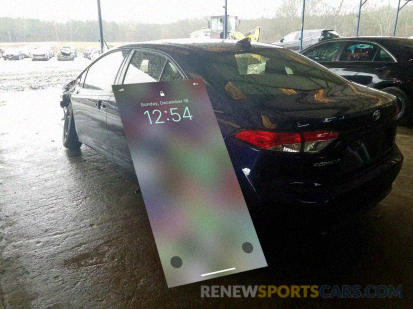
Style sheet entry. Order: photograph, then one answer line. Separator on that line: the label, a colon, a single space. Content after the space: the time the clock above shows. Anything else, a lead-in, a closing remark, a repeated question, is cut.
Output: 12:54
